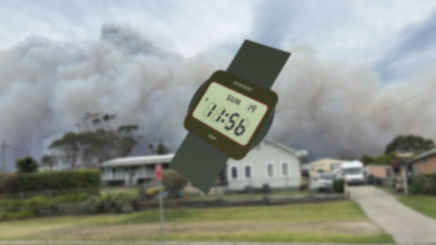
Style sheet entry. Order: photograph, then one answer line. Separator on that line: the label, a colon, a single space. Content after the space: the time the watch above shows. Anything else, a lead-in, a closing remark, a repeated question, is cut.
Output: 11:56
